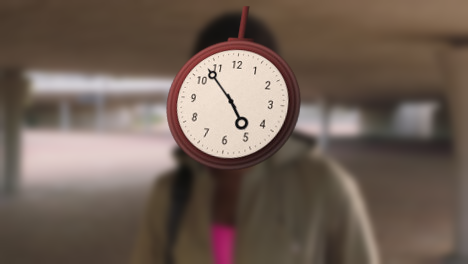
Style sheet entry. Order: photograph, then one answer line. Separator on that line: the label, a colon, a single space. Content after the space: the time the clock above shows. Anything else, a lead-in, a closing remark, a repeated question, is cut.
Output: 4:53
